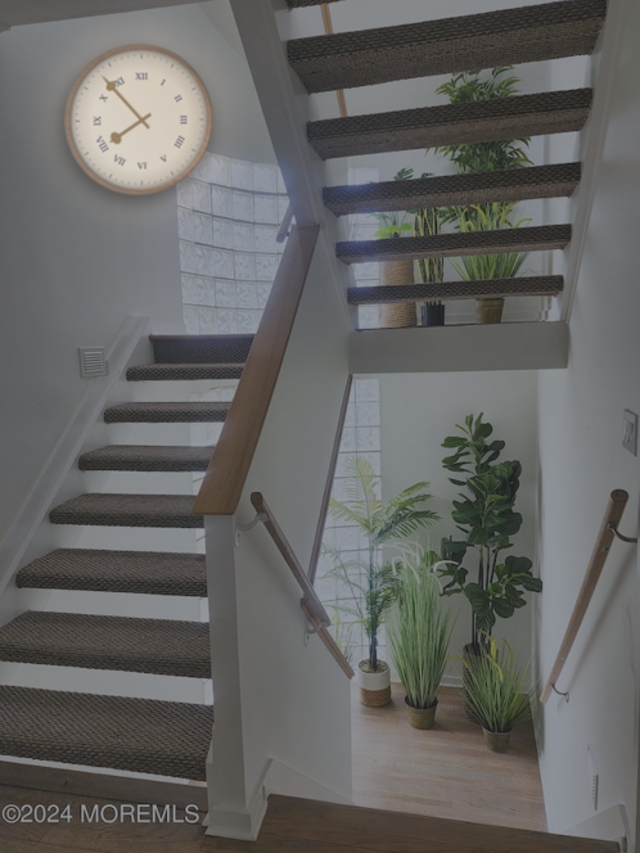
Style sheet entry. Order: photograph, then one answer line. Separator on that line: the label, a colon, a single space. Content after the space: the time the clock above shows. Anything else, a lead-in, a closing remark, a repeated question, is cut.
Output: 7:53
